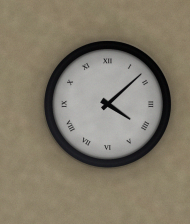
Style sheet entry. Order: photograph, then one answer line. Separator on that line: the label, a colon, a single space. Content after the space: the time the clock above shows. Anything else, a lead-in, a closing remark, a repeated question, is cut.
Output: 4:08
